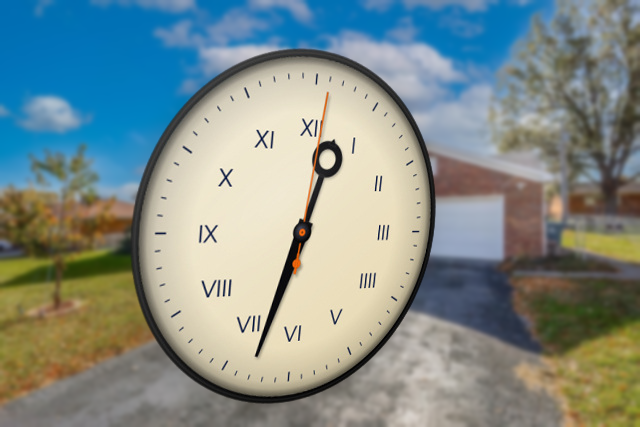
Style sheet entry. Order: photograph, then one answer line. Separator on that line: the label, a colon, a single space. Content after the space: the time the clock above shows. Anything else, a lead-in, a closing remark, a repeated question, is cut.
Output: 12:33:01
